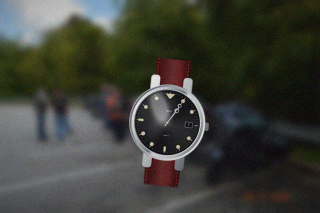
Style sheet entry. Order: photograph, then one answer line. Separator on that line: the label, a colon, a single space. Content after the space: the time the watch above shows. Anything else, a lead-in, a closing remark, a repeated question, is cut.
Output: 1:05
